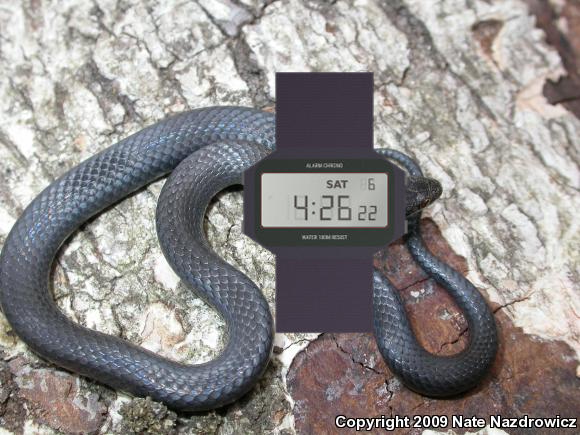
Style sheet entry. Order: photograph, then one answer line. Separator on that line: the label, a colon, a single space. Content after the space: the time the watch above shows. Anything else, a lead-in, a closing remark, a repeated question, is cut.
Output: 4:26:22
